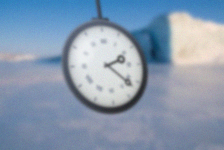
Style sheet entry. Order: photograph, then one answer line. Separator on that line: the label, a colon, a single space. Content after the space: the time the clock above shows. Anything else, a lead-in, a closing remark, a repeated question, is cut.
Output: 2:22
